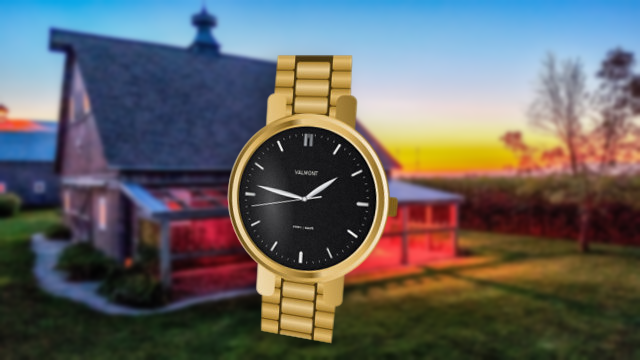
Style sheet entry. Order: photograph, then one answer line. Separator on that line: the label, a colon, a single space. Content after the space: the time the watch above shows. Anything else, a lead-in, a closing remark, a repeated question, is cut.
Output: 1:46:43
